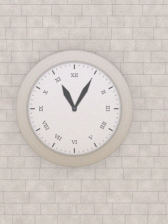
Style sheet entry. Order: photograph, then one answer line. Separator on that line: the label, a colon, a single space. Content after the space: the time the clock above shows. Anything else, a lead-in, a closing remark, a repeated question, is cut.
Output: 11:05
